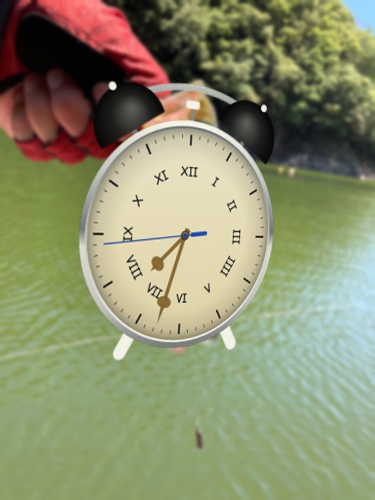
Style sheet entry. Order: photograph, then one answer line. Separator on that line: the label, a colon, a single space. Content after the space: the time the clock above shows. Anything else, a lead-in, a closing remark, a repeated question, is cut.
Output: 7:32:44
